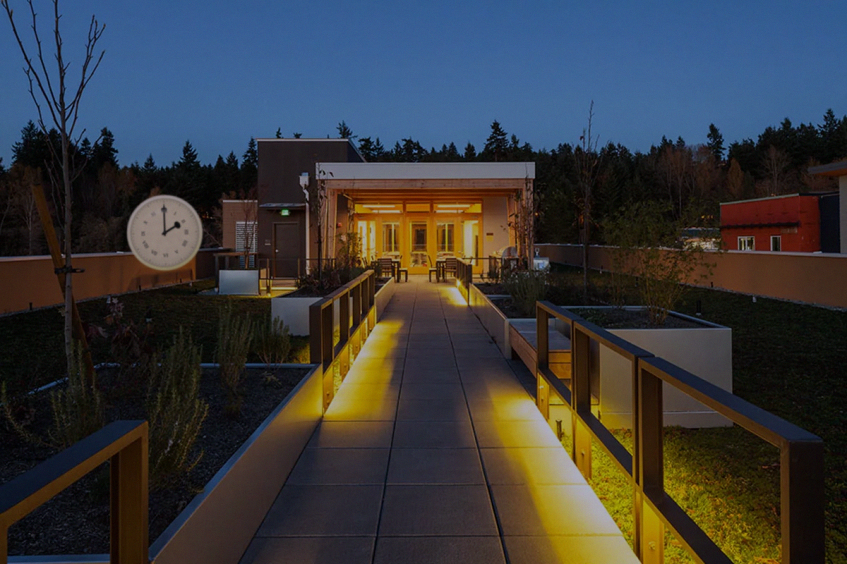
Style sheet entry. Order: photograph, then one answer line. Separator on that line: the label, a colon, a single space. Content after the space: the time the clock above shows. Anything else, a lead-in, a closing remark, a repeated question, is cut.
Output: 2:00
